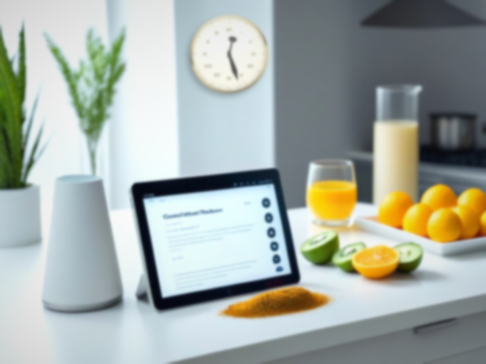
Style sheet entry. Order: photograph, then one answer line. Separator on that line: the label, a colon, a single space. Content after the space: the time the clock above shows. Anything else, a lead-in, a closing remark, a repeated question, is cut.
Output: 12:27
